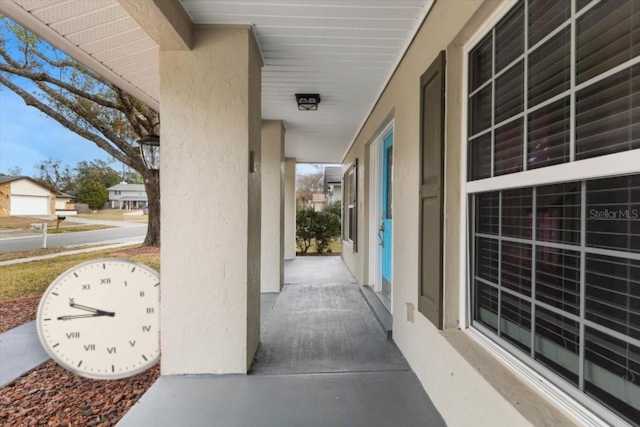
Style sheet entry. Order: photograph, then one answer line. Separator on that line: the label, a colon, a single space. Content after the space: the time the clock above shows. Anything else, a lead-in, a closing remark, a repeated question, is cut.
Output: 9:45
